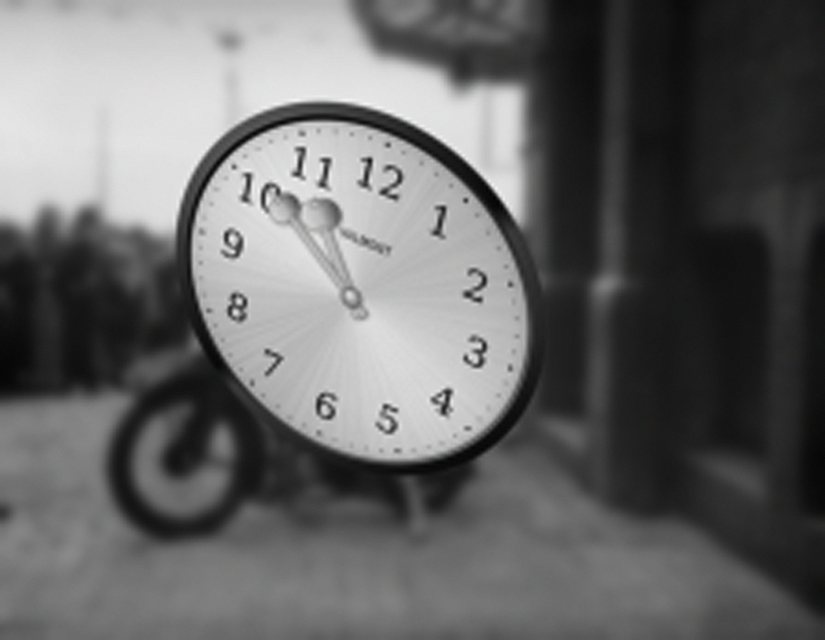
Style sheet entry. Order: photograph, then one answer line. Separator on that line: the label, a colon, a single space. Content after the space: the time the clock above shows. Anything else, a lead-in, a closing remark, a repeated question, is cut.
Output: 10:51
